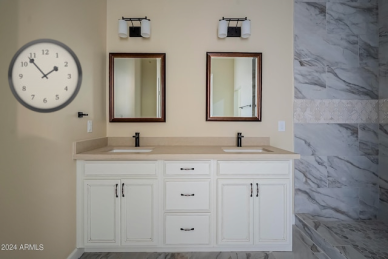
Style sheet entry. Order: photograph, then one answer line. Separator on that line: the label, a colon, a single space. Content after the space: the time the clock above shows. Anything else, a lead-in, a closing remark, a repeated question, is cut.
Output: 1:53
